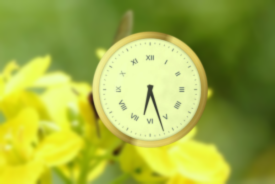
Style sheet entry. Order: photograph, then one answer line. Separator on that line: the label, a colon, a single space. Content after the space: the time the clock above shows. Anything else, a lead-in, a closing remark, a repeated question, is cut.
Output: 6:27
